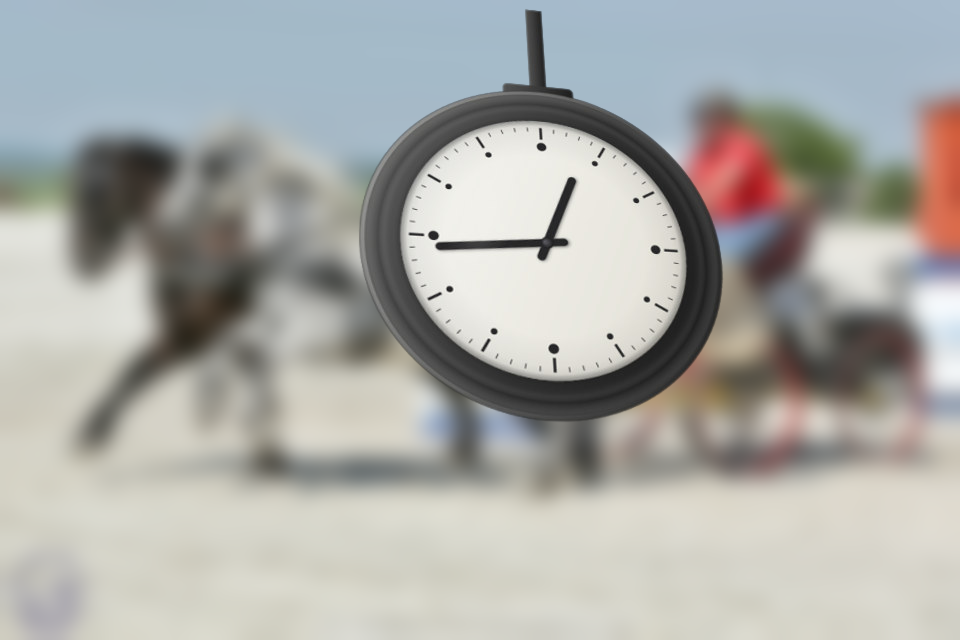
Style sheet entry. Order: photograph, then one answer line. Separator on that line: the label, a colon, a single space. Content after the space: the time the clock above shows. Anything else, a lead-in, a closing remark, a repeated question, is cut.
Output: 12:44
